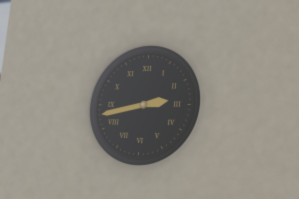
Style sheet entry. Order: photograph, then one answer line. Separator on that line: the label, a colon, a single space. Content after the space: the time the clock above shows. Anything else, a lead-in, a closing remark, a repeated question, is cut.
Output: 2:43
